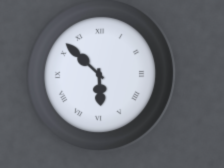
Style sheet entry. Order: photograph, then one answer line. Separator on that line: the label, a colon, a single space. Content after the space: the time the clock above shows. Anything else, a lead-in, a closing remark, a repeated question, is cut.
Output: 5:52
